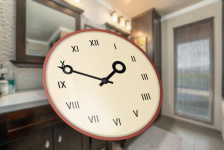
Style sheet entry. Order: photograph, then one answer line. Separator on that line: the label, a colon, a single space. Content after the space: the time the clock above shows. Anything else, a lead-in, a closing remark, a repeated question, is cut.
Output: 1:49
